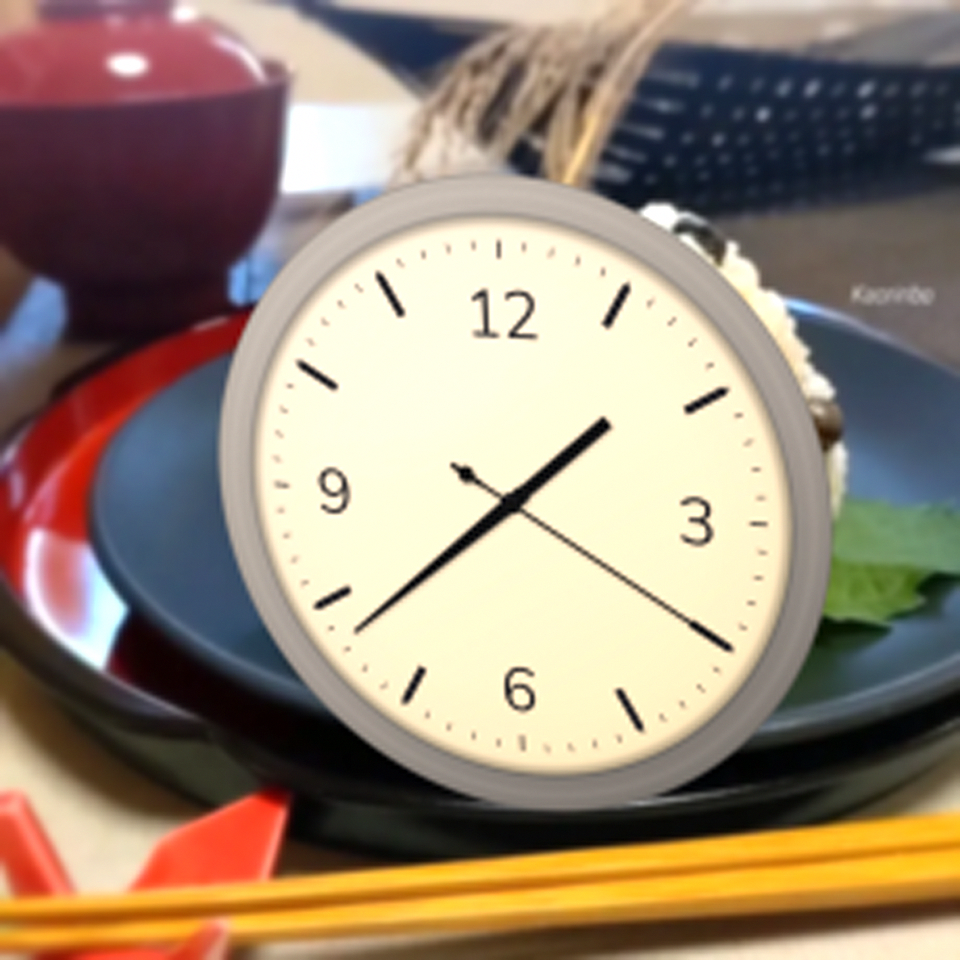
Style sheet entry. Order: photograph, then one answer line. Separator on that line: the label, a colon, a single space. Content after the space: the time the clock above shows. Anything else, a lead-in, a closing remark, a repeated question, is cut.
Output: 1:38:20
